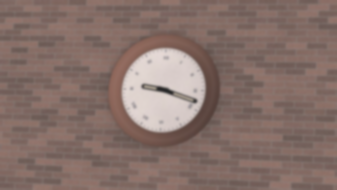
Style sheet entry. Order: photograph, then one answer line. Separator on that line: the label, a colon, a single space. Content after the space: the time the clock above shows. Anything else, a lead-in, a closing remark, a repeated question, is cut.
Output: 9:18
